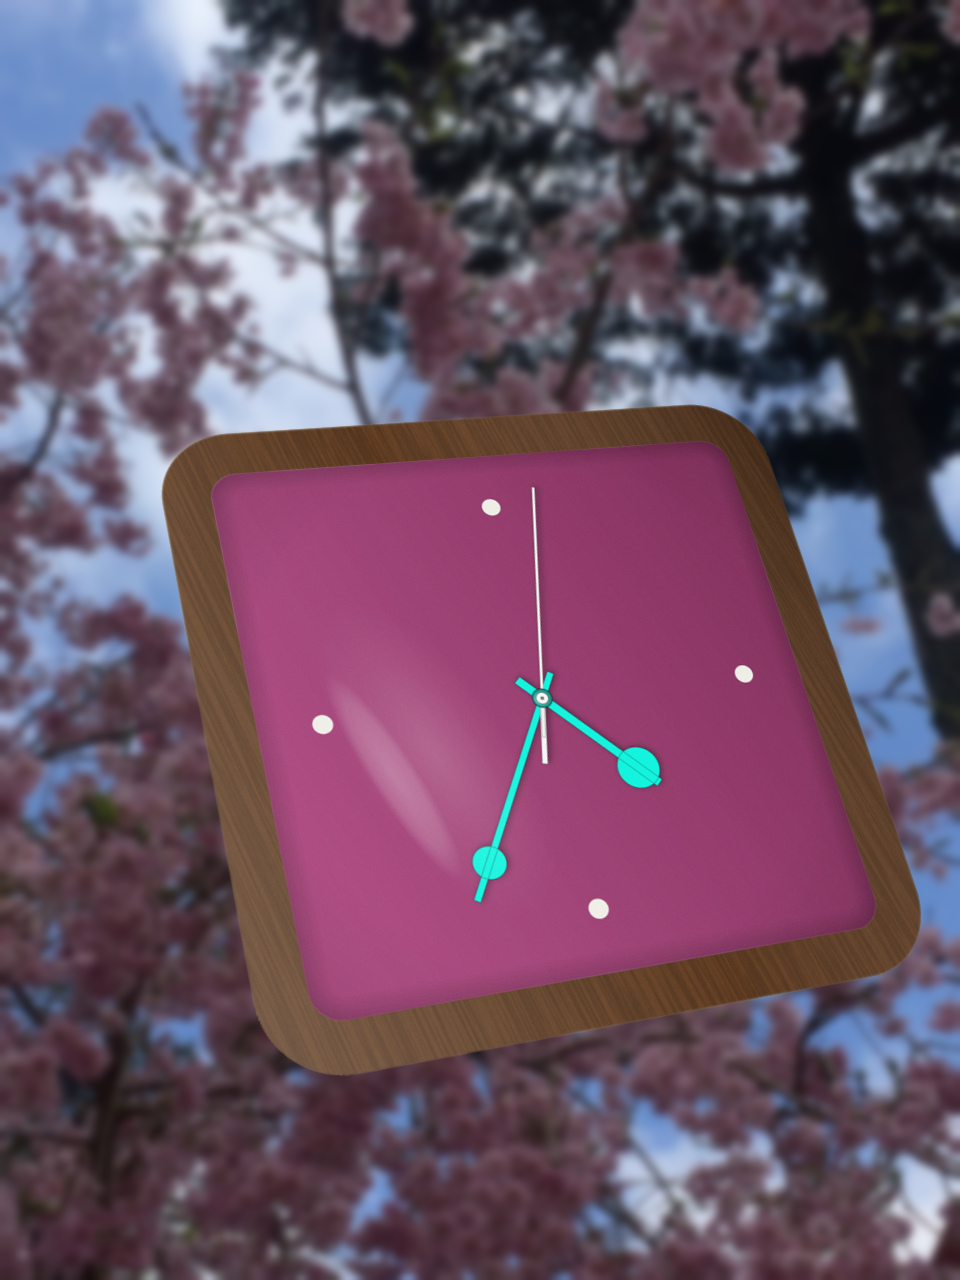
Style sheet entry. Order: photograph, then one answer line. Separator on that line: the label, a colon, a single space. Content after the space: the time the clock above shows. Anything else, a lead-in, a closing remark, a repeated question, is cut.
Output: 4:35:02
